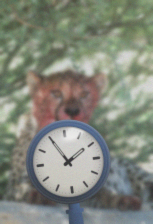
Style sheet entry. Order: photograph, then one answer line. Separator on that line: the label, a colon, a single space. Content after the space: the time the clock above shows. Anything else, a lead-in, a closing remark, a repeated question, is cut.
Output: 1:55
